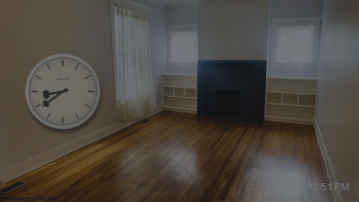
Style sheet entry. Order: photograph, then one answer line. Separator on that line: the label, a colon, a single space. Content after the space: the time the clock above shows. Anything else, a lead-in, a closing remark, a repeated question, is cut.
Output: 8:39
